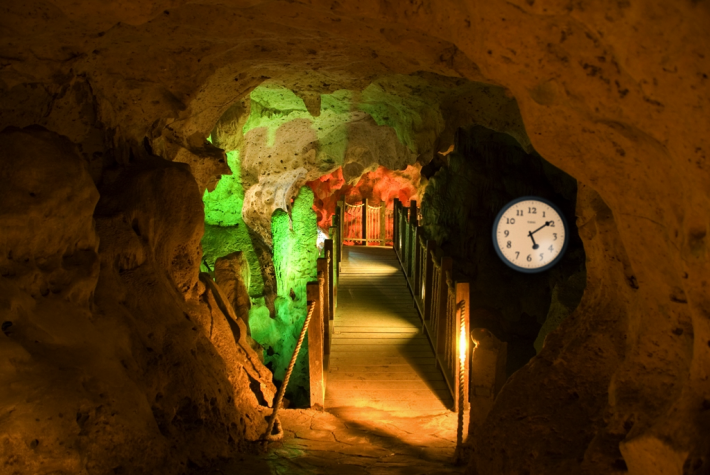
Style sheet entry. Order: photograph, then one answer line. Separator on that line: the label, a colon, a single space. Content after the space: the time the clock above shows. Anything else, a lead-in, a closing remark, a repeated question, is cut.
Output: 5:09
